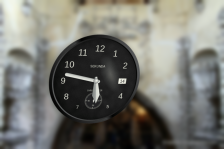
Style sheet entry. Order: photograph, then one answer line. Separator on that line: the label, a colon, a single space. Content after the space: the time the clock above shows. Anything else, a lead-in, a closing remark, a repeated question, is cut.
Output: 5:47
